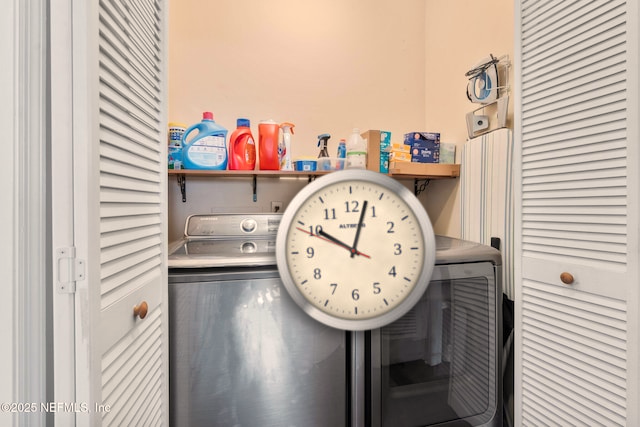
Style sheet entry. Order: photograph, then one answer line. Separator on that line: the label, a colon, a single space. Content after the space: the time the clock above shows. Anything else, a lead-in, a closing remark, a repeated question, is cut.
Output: 10:02:49
